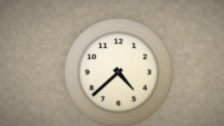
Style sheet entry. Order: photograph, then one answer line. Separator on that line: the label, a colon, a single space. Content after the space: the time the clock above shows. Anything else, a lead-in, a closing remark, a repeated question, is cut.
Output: 4:38
